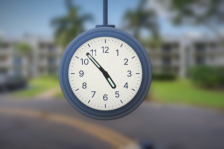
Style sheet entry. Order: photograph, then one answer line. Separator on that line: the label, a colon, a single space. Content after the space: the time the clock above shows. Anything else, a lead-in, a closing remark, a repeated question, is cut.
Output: 4:53
